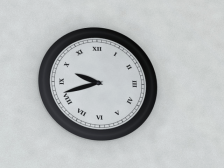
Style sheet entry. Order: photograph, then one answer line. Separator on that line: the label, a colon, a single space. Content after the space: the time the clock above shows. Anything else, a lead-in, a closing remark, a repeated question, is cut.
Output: 9:42
